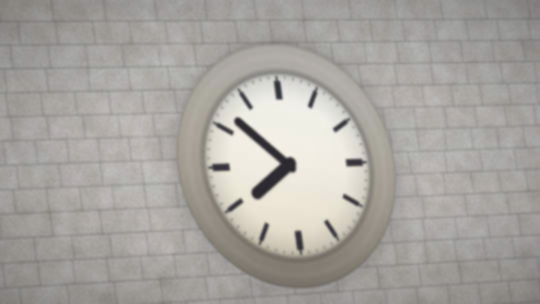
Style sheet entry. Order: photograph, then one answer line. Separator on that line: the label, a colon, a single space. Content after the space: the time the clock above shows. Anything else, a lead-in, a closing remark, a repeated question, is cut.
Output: 7:52
